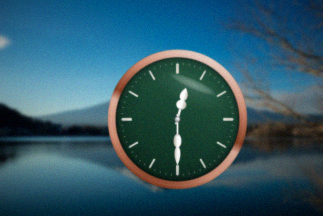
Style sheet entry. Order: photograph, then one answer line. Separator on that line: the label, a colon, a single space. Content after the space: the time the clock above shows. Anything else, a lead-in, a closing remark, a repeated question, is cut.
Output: 12:30
